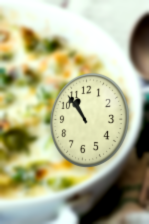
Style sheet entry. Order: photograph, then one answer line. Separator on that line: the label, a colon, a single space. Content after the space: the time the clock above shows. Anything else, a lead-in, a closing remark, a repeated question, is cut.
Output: 10:53
